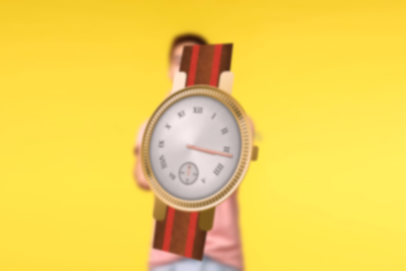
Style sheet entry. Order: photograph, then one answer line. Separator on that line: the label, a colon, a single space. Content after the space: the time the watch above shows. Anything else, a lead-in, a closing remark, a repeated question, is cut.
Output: 3:16
